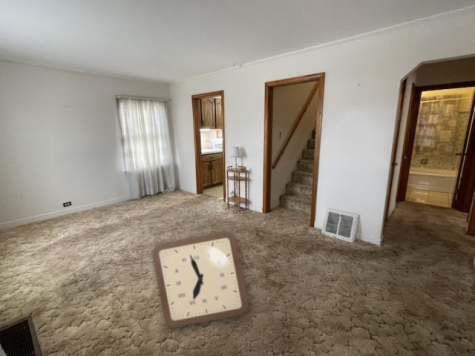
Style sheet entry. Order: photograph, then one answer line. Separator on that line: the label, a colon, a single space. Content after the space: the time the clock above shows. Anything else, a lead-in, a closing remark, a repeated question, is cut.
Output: 6:58
